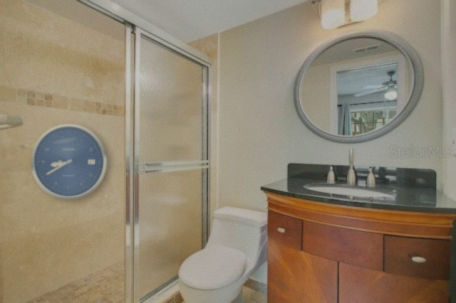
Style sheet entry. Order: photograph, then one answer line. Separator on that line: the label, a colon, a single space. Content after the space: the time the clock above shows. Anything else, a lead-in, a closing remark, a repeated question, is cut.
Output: 8:40
